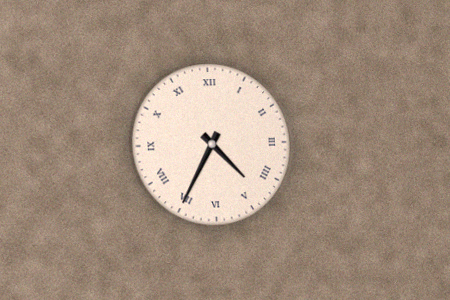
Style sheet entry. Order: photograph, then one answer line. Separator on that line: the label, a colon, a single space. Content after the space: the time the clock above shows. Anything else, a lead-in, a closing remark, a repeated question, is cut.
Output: 4:35
